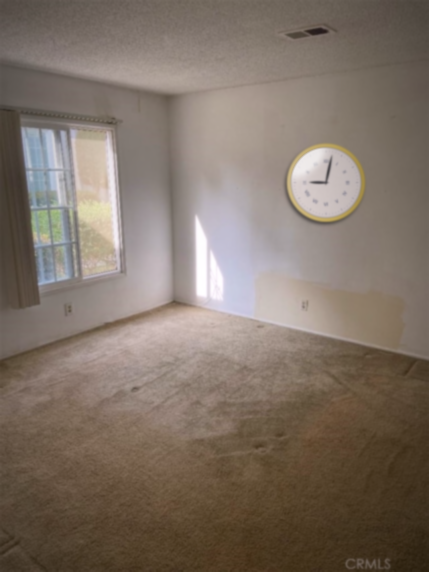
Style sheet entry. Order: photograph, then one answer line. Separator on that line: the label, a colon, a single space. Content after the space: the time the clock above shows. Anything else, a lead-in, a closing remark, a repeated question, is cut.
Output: 9:02
